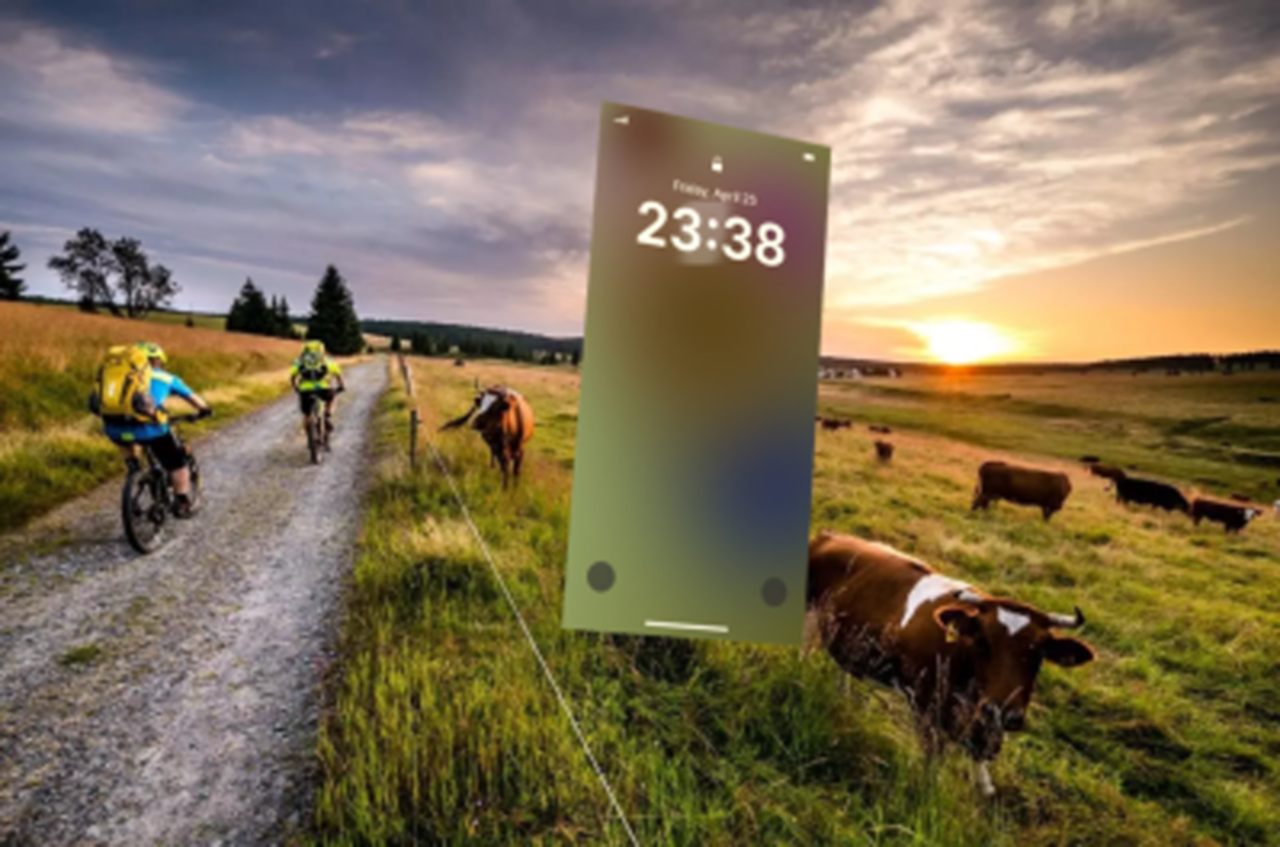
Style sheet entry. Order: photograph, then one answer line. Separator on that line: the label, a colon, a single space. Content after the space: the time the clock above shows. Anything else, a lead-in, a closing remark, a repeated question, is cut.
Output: 23:38
